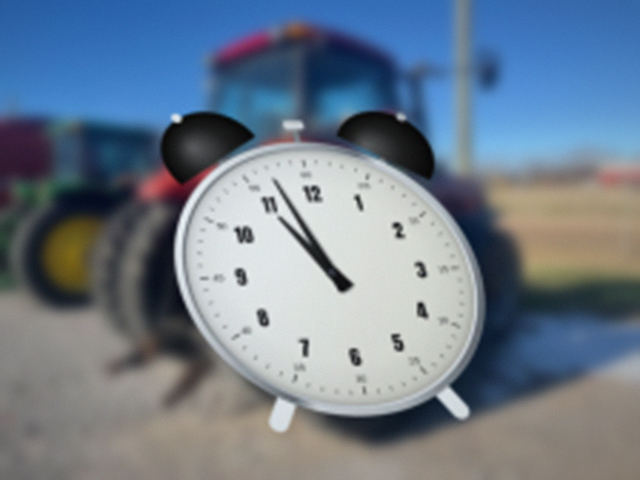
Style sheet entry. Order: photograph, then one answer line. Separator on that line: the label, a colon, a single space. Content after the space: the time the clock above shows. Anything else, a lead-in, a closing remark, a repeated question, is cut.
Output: 10:57
